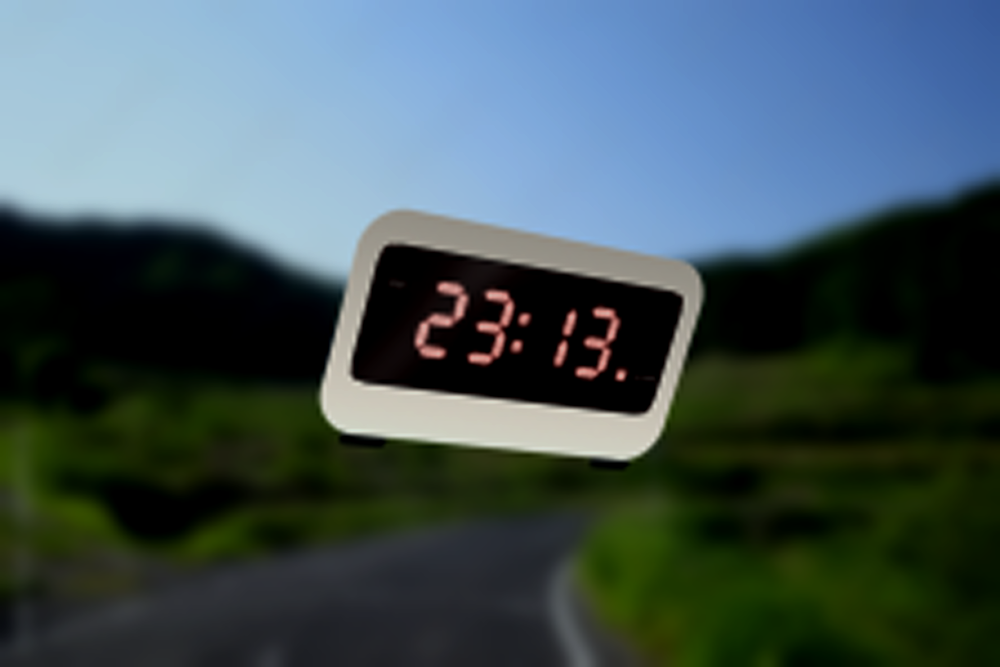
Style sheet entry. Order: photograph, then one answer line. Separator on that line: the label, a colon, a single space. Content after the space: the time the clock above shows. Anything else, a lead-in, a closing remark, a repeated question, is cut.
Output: 23:13
